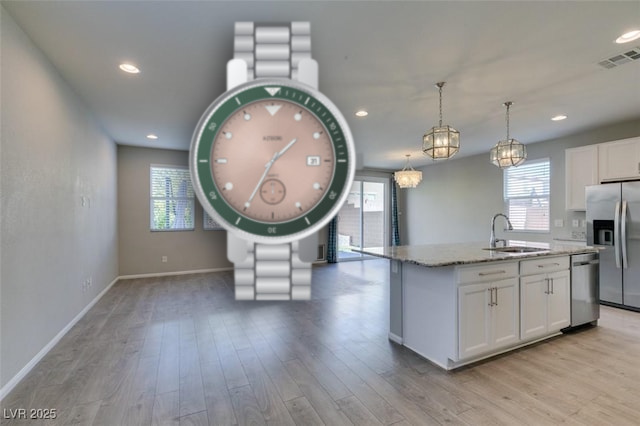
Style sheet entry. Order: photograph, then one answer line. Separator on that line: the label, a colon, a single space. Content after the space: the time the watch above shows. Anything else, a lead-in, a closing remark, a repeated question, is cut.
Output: 1:35
